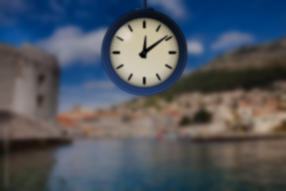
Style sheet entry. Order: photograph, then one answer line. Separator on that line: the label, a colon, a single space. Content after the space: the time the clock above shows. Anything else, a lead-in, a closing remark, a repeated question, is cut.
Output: 12:09
